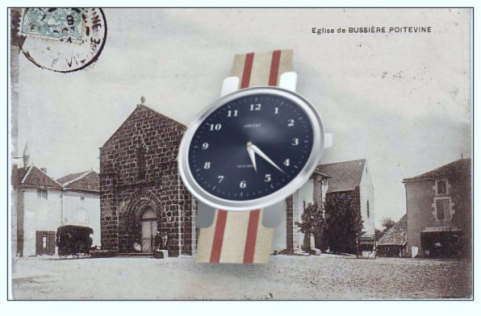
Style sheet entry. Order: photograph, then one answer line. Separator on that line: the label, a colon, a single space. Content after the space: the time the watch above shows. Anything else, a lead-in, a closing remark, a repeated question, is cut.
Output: 5:22
